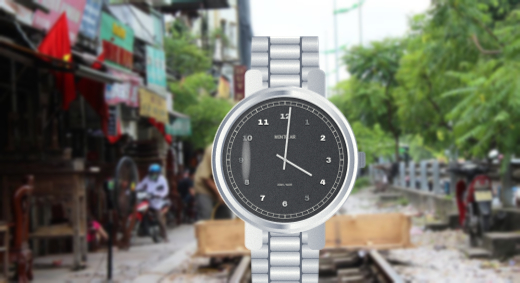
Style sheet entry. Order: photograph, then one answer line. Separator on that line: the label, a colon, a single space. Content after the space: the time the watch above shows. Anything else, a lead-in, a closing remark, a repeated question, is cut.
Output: 4:01
